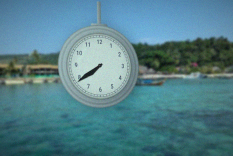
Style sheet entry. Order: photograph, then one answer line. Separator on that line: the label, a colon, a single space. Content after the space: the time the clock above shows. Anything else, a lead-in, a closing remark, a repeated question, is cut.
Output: 7:39
